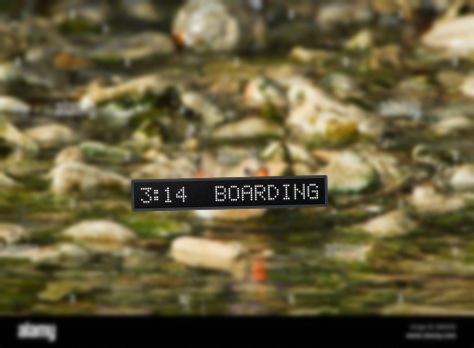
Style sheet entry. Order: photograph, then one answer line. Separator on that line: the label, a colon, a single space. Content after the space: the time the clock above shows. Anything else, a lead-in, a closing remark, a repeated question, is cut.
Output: 3:14
